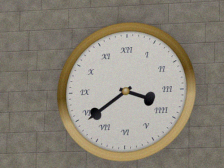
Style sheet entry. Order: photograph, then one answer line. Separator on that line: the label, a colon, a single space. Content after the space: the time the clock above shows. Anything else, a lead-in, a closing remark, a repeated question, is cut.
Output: 3:39
